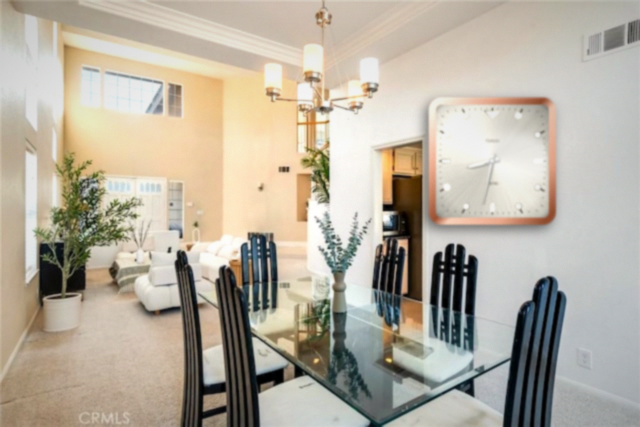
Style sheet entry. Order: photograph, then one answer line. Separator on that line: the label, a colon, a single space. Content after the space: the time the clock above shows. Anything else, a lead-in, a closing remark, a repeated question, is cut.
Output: 8:32
